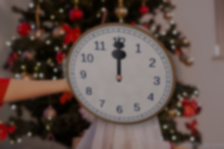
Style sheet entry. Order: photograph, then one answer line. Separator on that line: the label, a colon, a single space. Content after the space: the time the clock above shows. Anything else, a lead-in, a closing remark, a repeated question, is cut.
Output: 12:00
